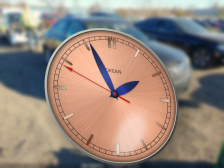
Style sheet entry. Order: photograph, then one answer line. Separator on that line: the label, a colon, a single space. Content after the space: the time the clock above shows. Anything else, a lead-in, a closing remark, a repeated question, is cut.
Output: 1:55:49
